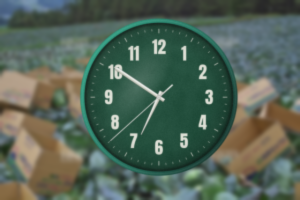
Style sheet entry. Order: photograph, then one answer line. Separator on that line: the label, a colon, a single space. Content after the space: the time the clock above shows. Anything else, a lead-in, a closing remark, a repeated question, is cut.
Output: 6:50:38
